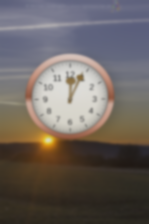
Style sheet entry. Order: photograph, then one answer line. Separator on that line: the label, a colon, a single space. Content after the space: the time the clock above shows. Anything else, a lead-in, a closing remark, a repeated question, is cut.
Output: 12:04
